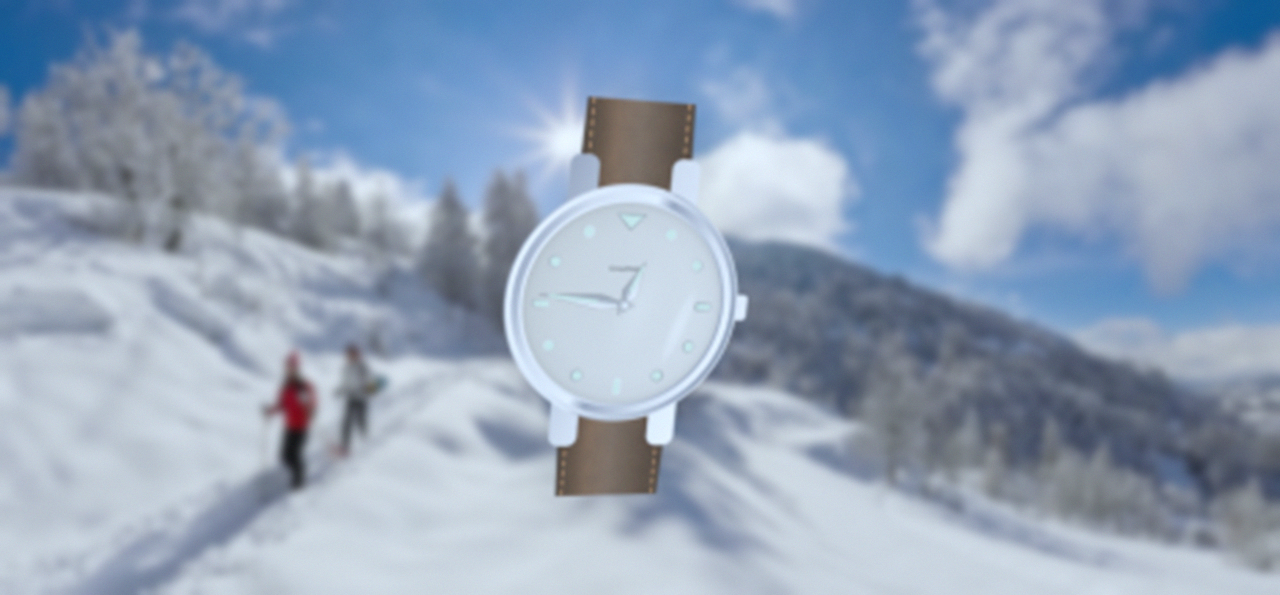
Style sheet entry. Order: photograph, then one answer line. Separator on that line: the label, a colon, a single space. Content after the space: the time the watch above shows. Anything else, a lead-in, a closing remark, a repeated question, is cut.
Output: 12:46
